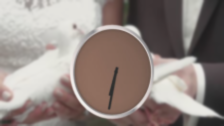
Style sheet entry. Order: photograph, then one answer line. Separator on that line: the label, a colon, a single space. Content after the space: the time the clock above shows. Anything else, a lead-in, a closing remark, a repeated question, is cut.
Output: 6:32
